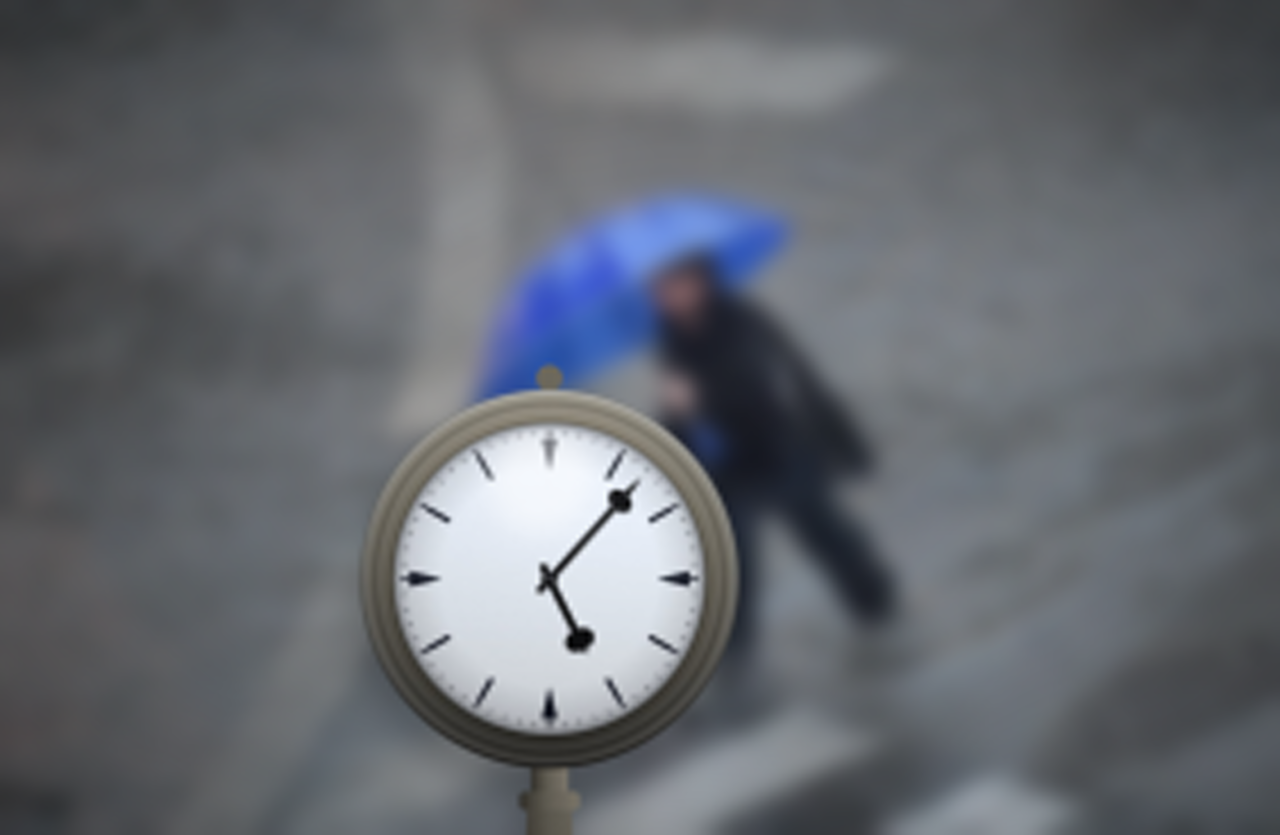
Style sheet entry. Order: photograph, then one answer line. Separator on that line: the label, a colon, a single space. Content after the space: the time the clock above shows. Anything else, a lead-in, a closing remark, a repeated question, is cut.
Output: 5:07
